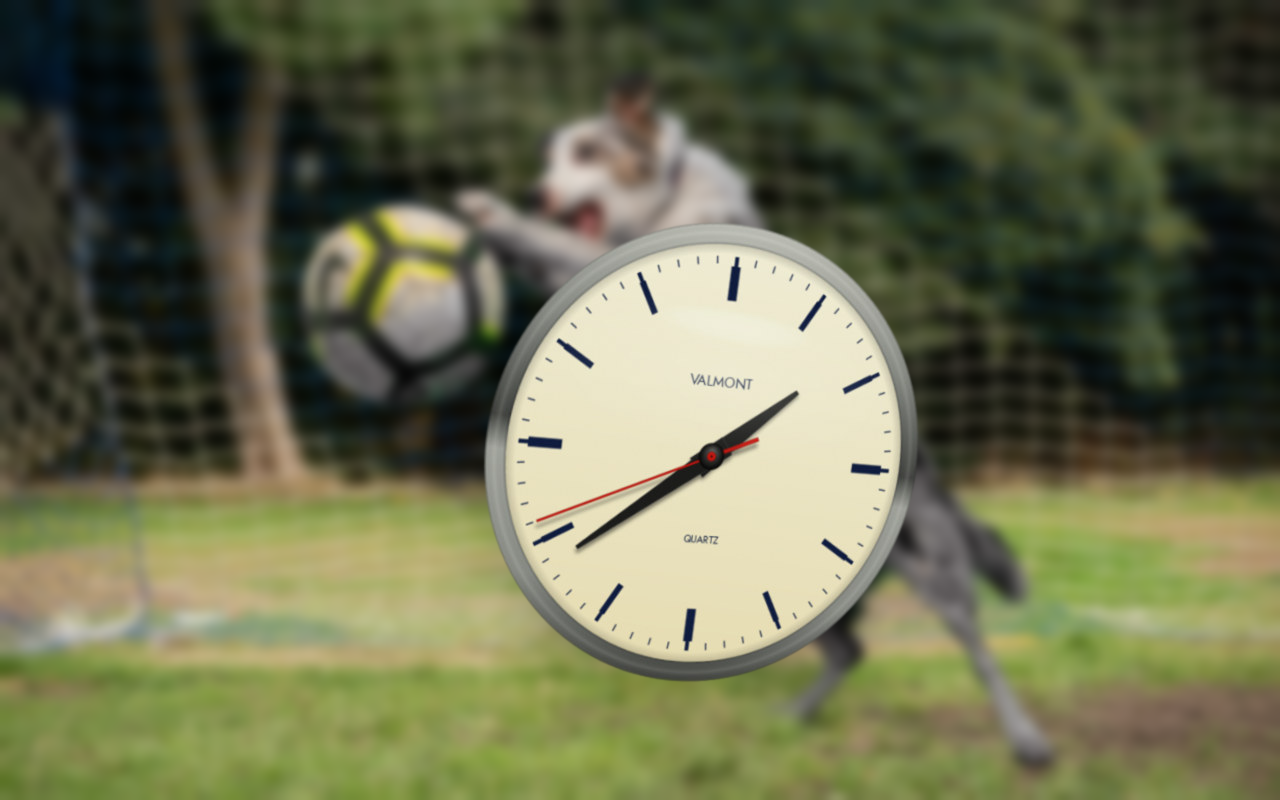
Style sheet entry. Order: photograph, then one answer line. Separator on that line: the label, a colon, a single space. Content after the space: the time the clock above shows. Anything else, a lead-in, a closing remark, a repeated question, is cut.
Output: 1:38:41
